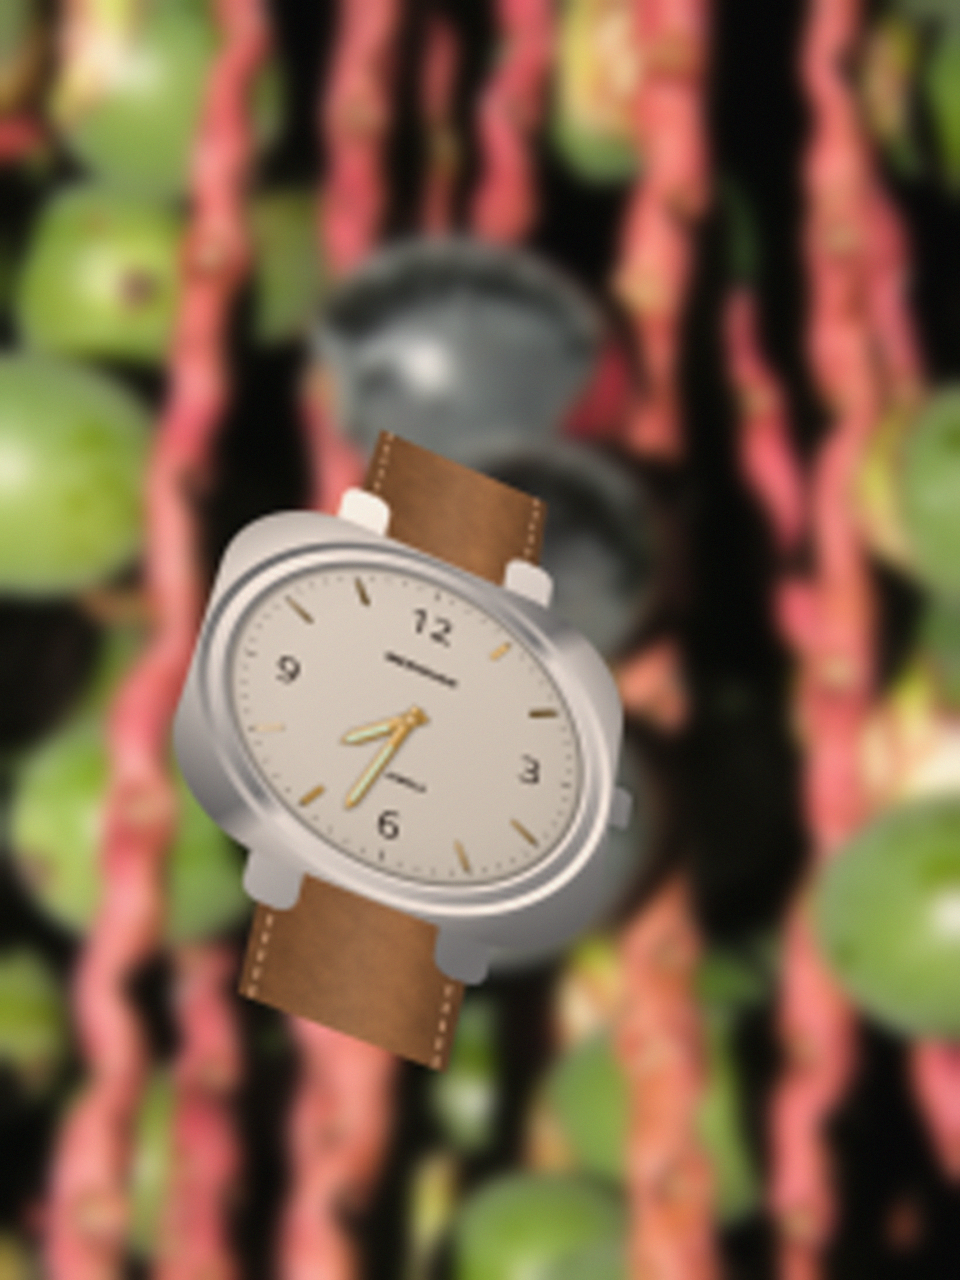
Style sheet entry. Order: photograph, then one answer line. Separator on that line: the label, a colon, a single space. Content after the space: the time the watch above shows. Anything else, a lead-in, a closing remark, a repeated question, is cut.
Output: 7:33
